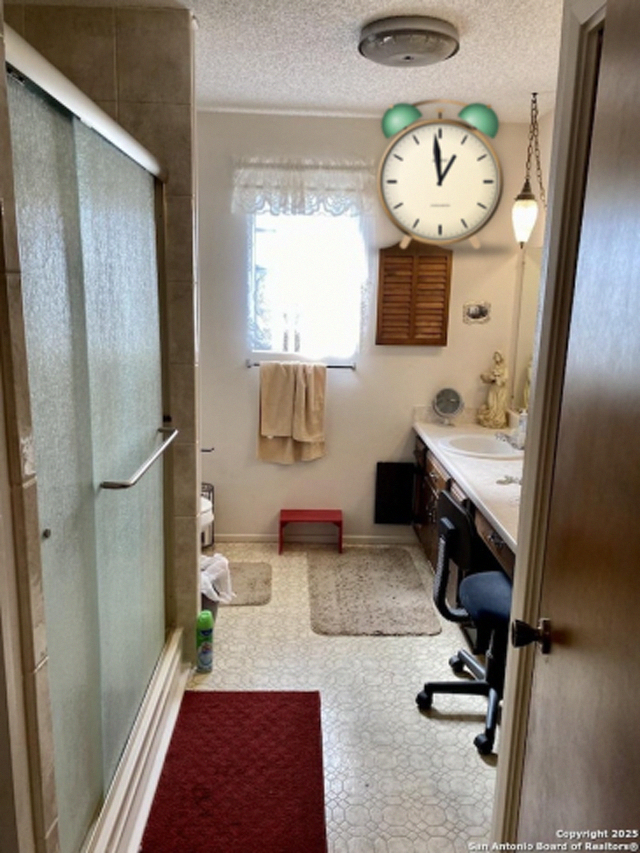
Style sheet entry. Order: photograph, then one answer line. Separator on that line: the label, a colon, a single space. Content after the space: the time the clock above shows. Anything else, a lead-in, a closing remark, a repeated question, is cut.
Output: 12:59
